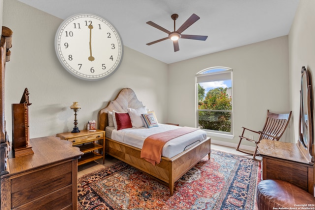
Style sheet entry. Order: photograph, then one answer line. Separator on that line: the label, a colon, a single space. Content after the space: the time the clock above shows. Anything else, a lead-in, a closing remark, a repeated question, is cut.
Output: 6:01
